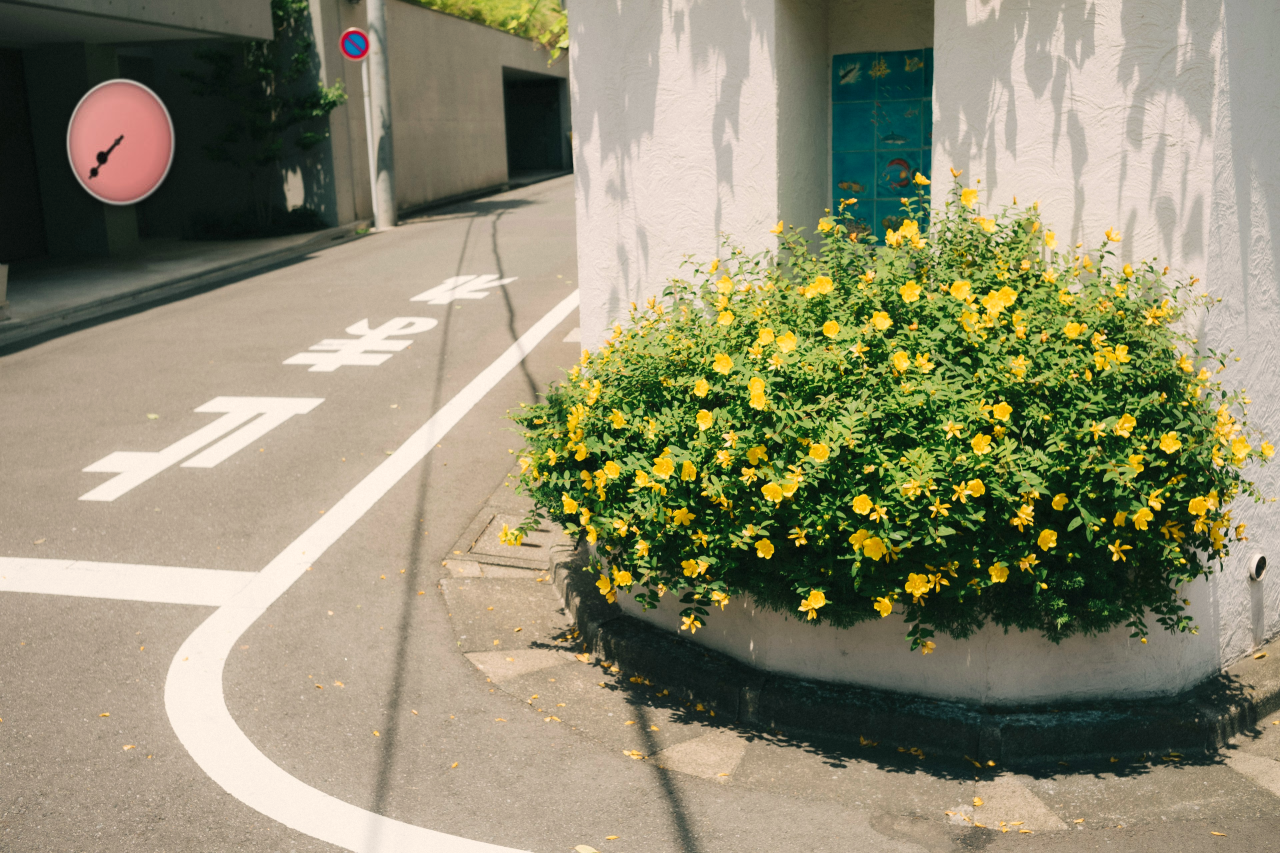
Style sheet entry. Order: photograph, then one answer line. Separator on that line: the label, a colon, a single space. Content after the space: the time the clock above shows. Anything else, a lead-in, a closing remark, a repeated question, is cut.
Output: 7:37
